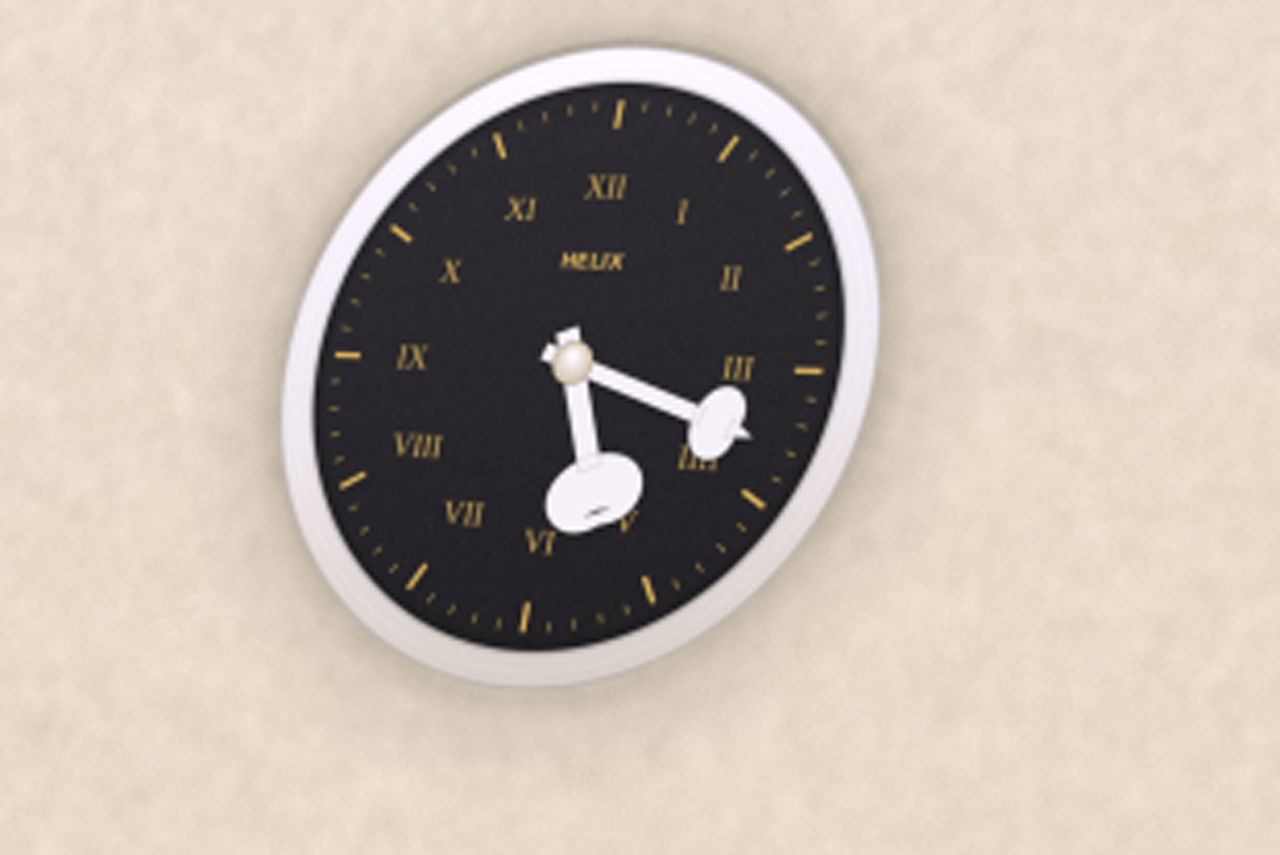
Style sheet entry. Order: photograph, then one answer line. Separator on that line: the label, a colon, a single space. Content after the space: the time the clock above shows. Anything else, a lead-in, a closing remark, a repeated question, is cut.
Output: 5:18
